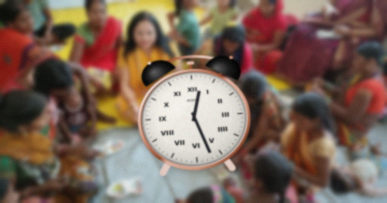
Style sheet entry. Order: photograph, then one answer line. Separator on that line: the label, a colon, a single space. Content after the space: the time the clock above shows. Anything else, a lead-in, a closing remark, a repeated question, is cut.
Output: 12:27
